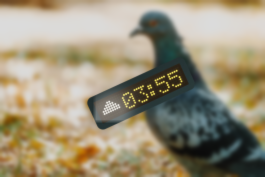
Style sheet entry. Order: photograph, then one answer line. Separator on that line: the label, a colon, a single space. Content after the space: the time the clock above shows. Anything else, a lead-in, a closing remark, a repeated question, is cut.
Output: 3:55
